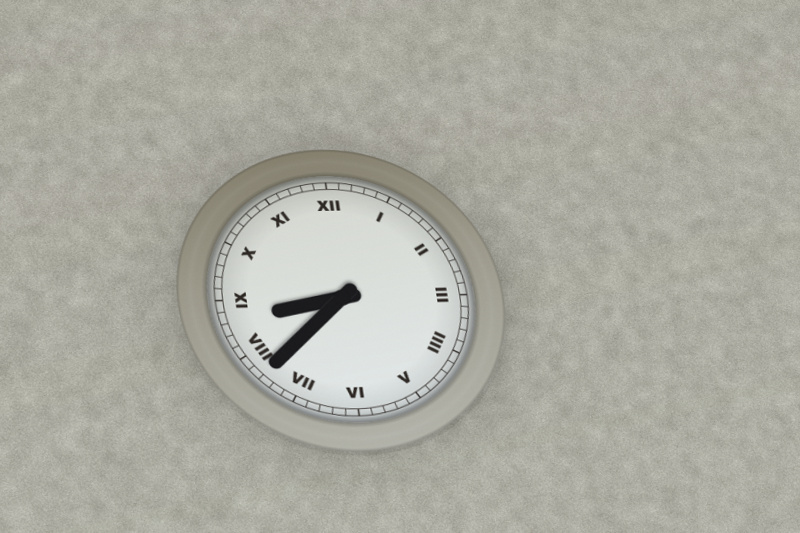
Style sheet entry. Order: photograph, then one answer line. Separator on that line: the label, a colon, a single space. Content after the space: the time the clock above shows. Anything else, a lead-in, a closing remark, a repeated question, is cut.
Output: 8:38
